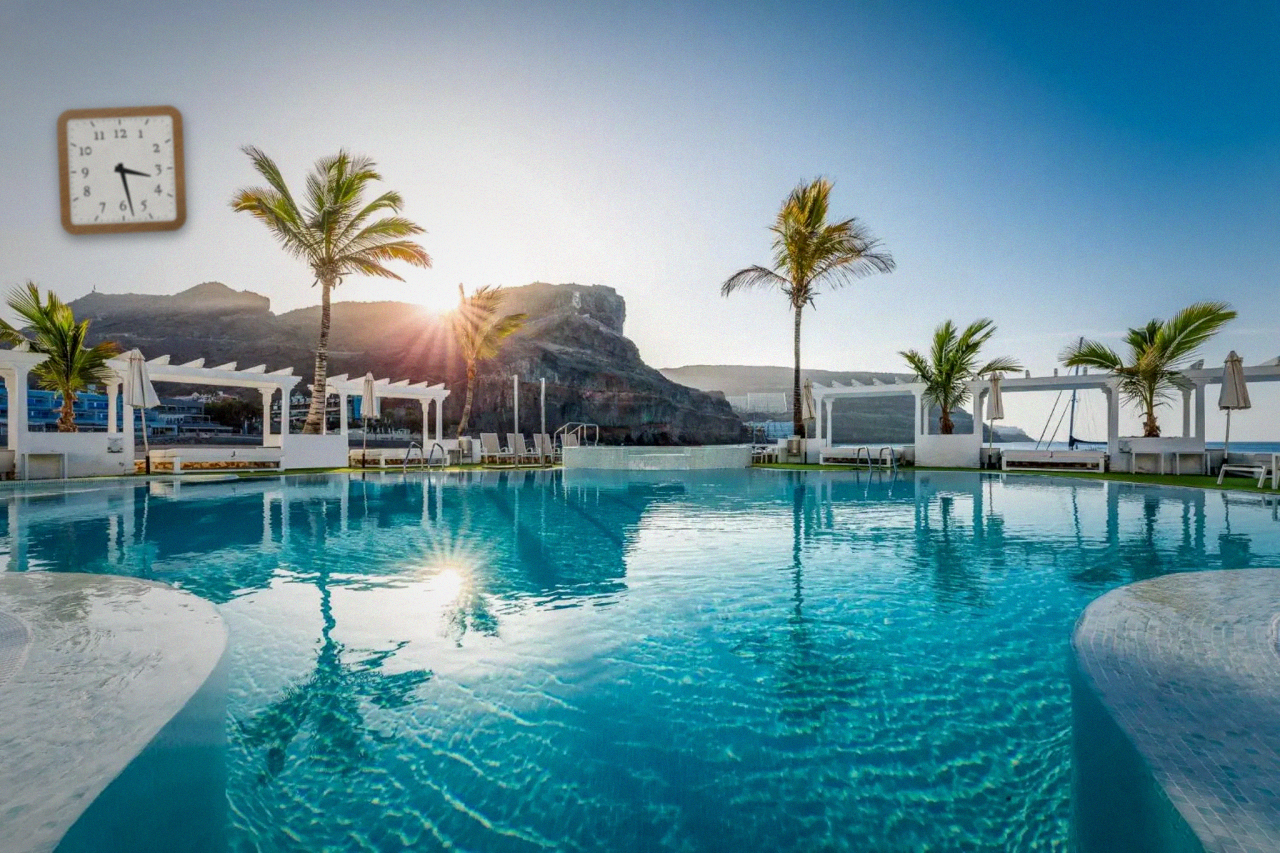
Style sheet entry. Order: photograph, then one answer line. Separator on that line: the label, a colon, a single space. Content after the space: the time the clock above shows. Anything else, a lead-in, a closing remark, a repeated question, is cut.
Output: 3:28
